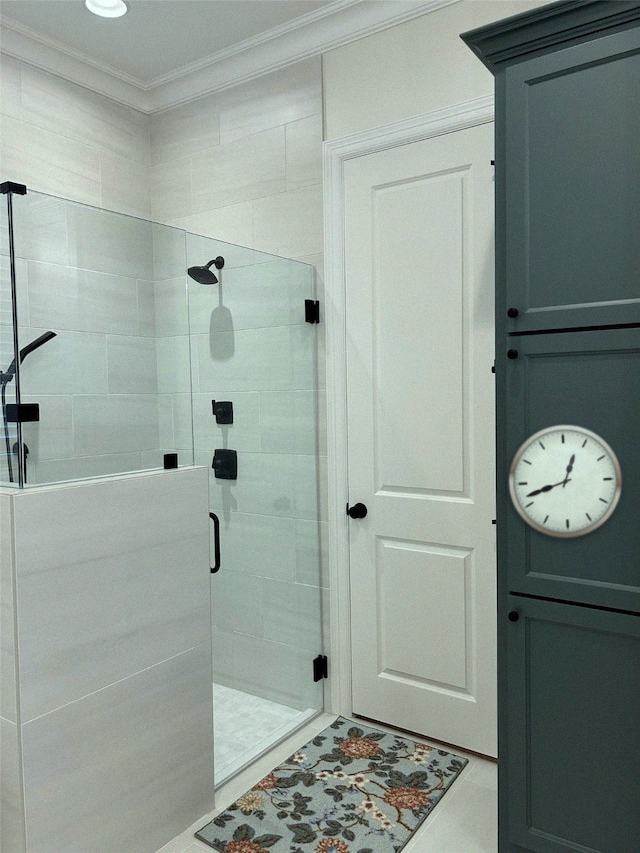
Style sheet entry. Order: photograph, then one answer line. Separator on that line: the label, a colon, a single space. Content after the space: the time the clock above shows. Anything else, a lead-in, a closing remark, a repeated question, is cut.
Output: 12:42
